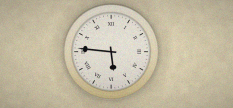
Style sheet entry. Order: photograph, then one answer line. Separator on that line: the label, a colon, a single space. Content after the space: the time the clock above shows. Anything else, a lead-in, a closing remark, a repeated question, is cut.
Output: 5:46
